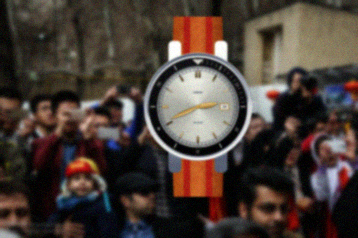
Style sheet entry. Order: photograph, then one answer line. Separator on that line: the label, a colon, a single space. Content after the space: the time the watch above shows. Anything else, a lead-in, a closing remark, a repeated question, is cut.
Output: 2:41
